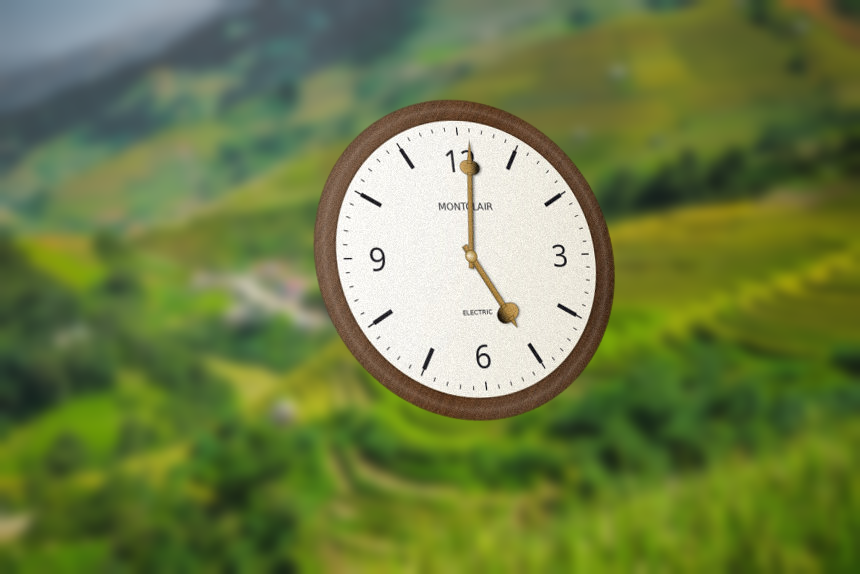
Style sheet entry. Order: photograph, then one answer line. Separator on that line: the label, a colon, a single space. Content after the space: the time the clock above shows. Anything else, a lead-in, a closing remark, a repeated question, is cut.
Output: 5:01
